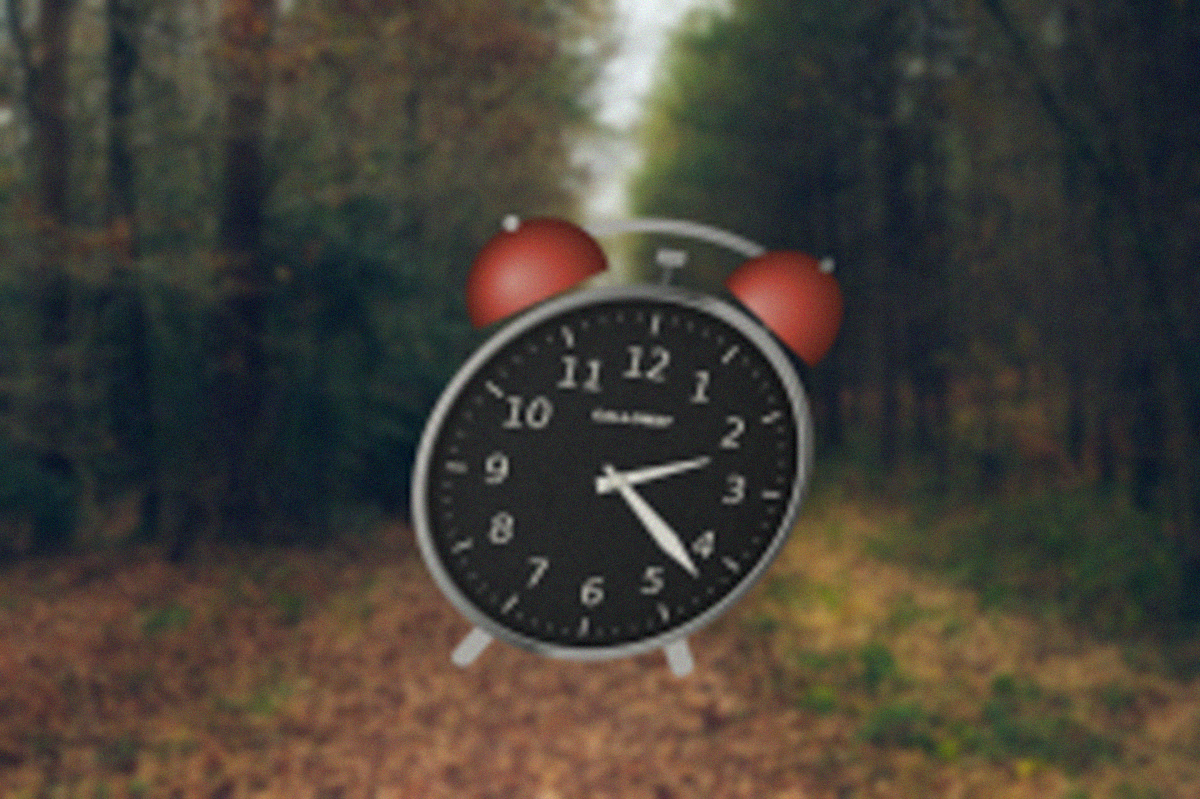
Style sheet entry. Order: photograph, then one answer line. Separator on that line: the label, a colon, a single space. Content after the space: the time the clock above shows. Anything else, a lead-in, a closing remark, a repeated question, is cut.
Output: 2:22
